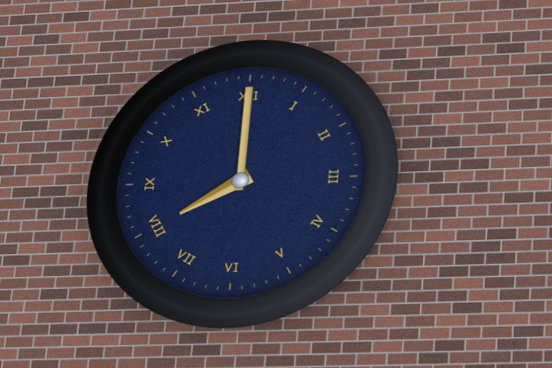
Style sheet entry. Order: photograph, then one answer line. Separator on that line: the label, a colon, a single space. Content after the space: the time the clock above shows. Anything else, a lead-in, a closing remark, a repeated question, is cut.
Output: 8:00
